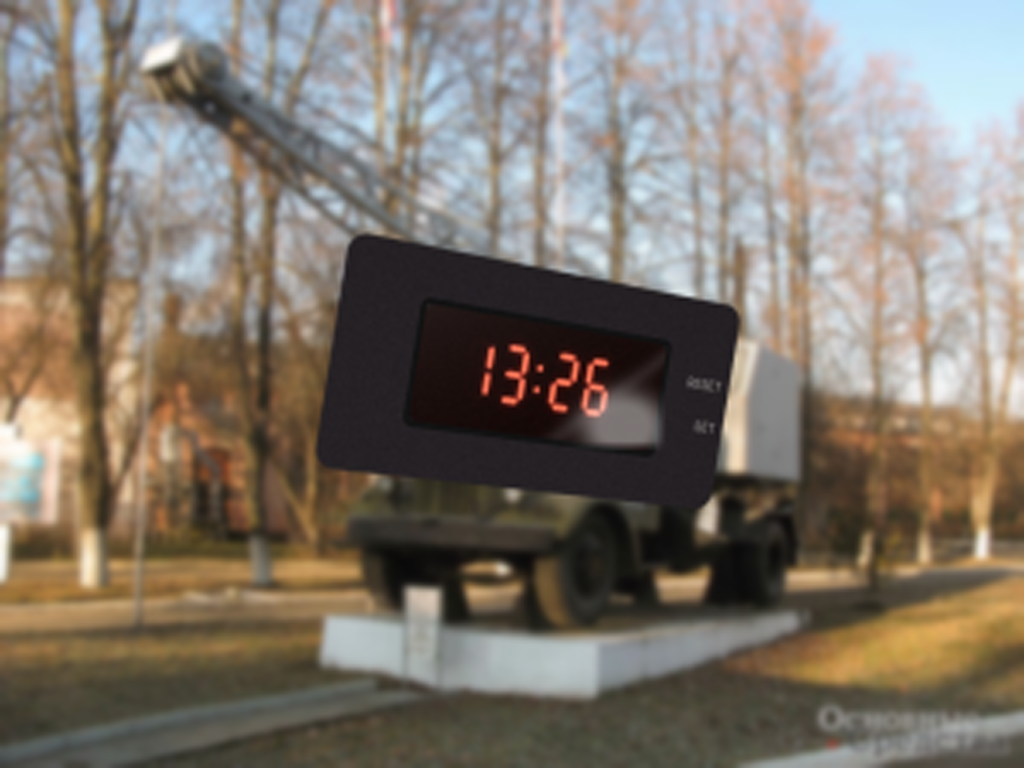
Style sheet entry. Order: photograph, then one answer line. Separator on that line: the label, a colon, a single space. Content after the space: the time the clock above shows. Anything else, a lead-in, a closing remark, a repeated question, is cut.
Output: 13:26
